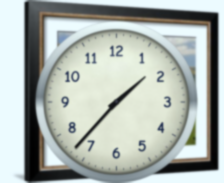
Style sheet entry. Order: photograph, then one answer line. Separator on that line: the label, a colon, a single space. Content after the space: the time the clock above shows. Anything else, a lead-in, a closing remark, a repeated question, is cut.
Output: 1:37
